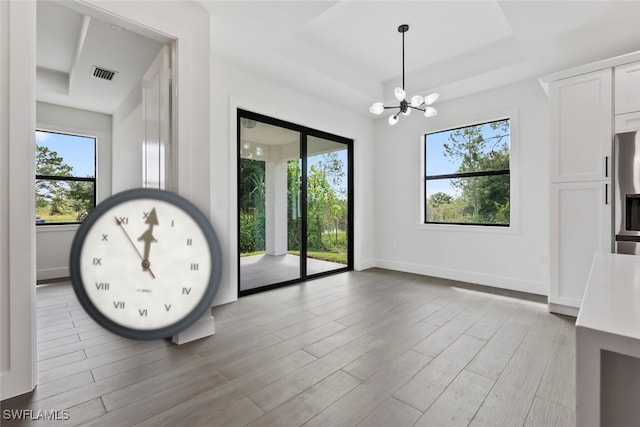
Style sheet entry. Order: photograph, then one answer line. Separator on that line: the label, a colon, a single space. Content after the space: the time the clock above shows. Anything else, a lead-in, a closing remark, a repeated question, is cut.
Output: 12:00:54
